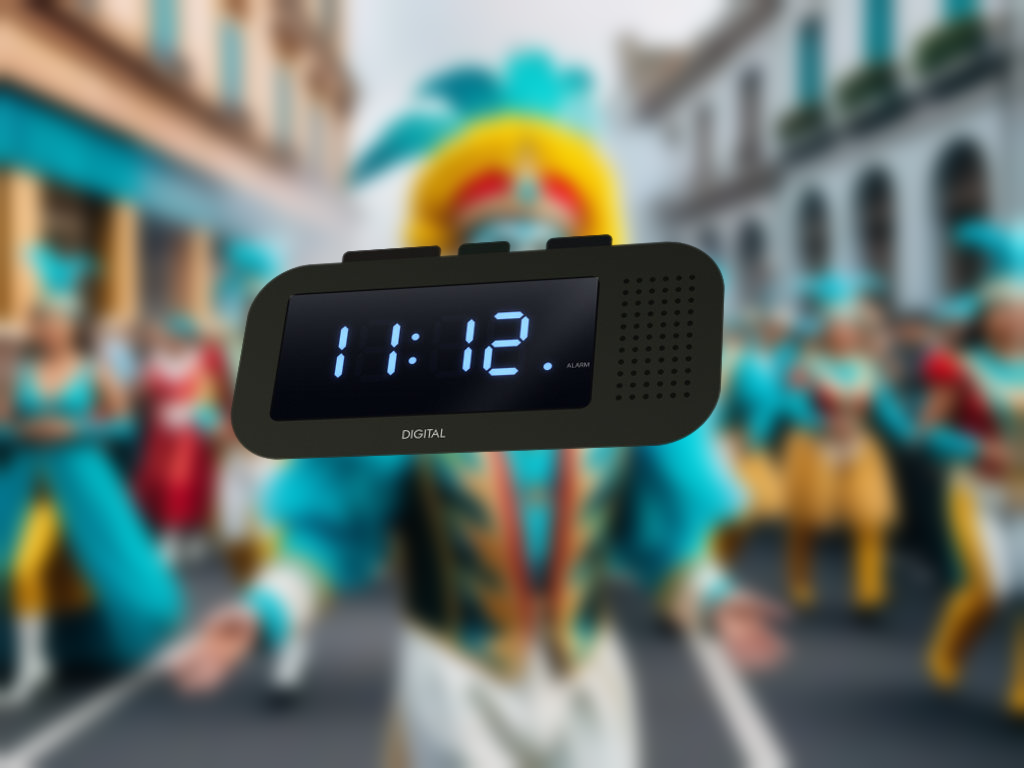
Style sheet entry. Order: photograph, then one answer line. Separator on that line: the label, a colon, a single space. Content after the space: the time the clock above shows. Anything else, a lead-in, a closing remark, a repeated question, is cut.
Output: 11:12
